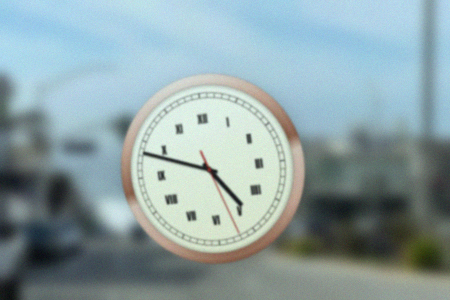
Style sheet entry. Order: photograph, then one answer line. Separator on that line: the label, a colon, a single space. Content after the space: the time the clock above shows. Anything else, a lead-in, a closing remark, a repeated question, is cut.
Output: 4:48:27
